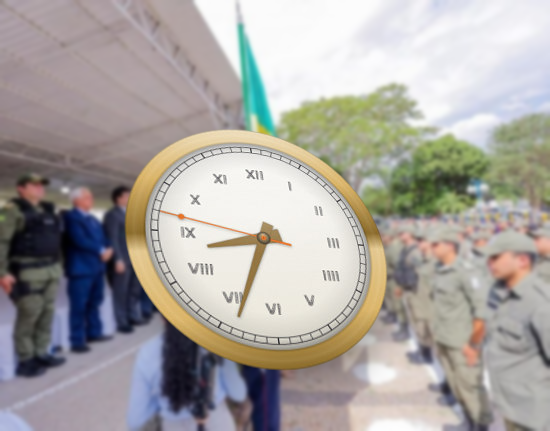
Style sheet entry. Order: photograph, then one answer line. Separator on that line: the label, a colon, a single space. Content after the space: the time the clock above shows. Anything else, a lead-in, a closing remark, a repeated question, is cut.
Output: 8:33:47
